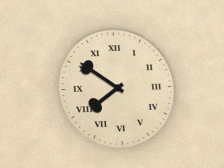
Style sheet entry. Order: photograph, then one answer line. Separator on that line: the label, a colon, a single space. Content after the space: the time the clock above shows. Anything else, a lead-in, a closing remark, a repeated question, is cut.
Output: 7:51
